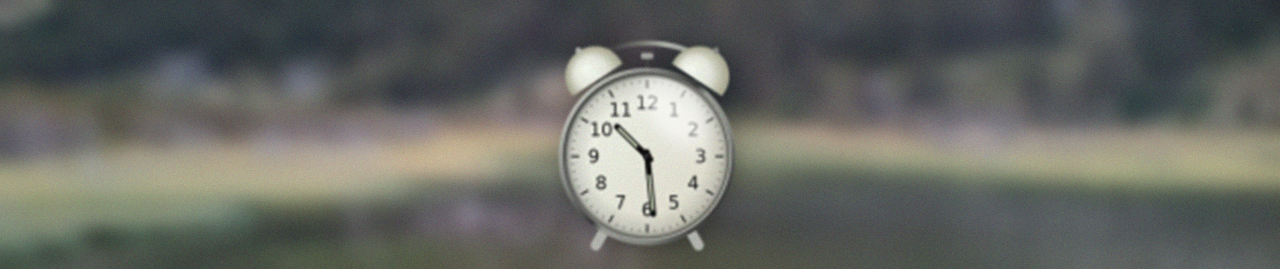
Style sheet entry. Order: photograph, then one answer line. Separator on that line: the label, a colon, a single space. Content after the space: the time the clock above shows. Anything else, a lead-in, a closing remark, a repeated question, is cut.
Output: 10:29
